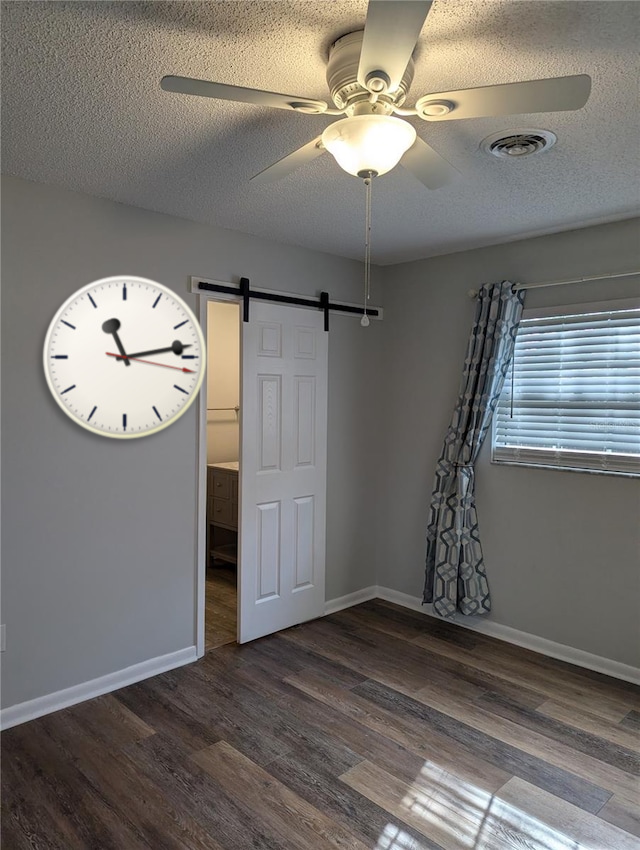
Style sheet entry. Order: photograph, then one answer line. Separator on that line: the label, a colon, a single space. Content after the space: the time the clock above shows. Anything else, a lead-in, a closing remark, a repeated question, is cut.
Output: 11:13:17
